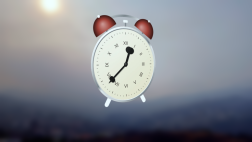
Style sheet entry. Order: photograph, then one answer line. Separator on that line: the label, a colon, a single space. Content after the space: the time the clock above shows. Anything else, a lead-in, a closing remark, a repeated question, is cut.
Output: 12:38
